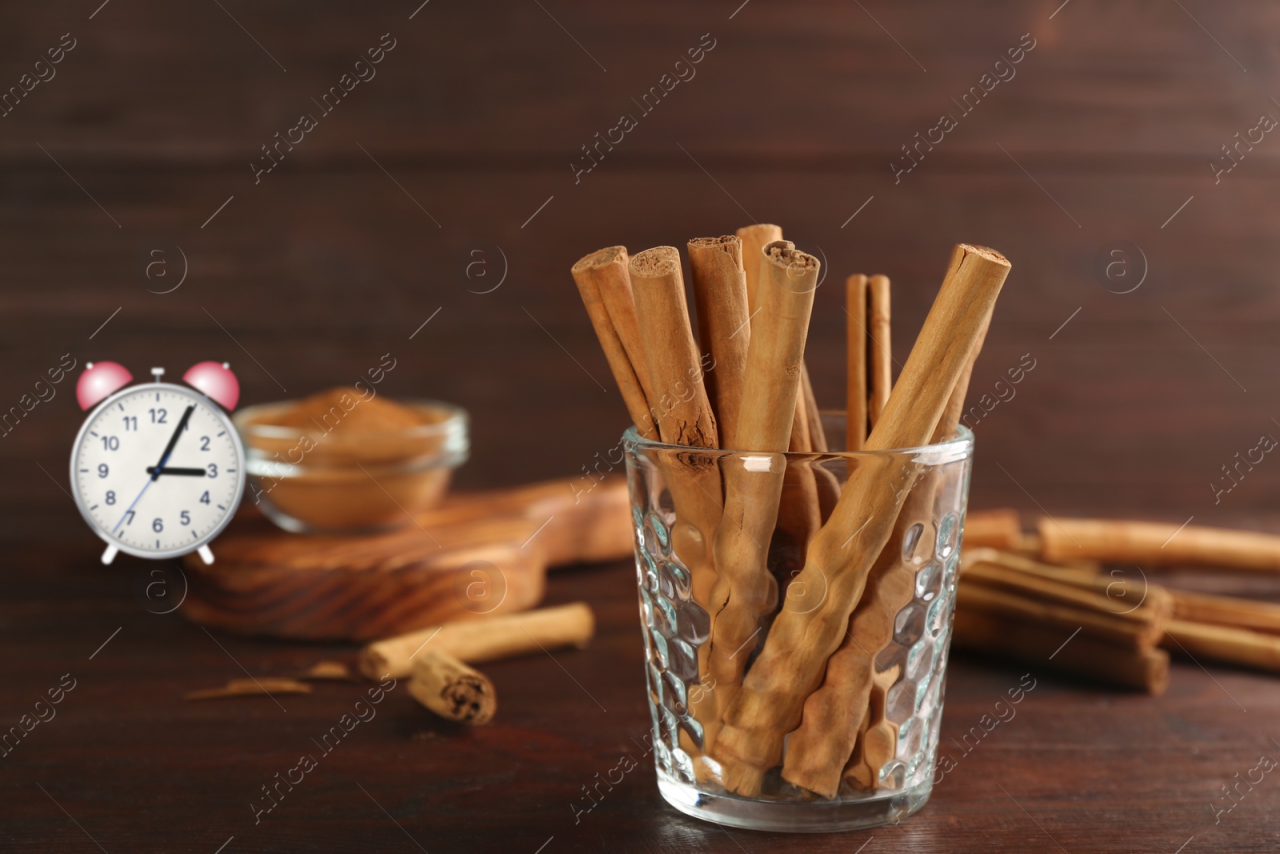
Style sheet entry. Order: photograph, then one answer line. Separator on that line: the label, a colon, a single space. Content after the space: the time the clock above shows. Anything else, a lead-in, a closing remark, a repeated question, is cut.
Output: 3:04:36
